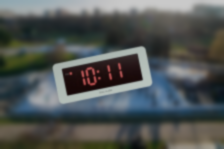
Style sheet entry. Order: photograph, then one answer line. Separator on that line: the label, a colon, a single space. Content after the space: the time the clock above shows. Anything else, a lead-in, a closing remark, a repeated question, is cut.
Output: 10:11
